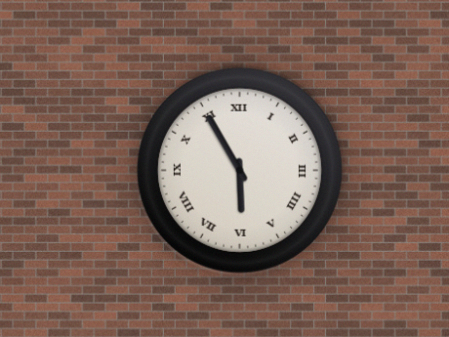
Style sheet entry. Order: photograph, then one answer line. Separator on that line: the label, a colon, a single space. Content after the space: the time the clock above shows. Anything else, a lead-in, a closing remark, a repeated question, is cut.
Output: 5:55
